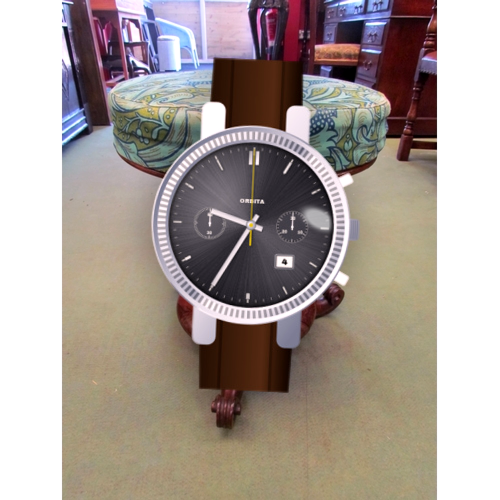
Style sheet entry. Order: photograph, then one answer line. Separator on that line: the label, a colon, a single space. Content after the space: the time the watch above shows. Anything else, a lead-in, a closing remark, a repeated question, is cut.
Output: 9:35
